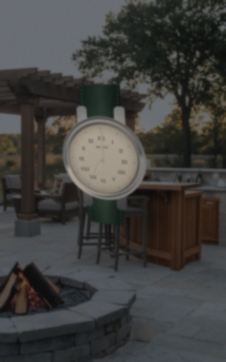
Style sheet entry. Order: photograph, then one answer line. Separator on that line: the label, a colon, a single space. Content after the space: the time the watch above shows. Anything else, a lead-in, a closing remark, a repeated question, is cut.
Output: 7:00
